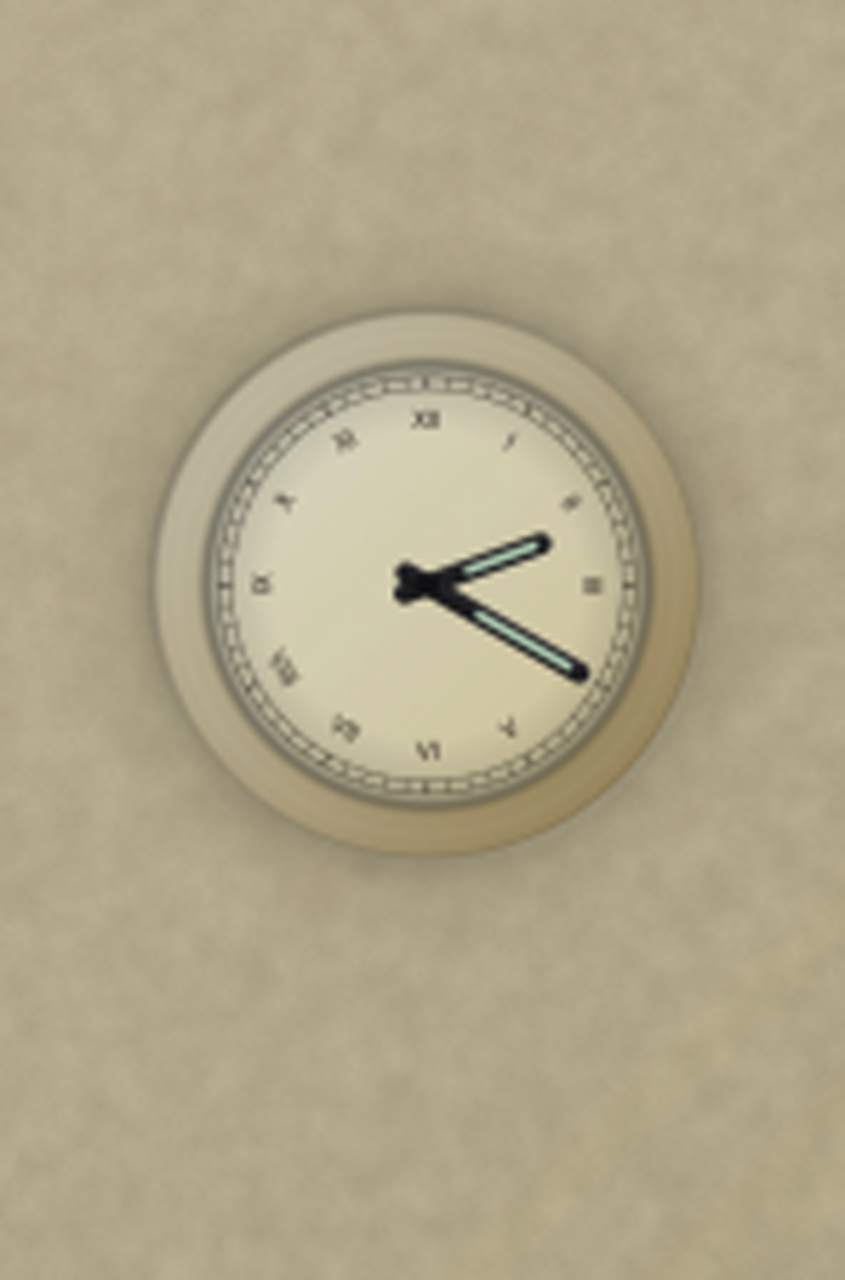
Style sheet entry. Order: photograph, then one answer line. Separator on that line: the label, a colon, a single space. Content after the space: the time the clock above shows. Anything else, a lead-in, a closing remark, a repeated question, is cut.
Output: 2:20
